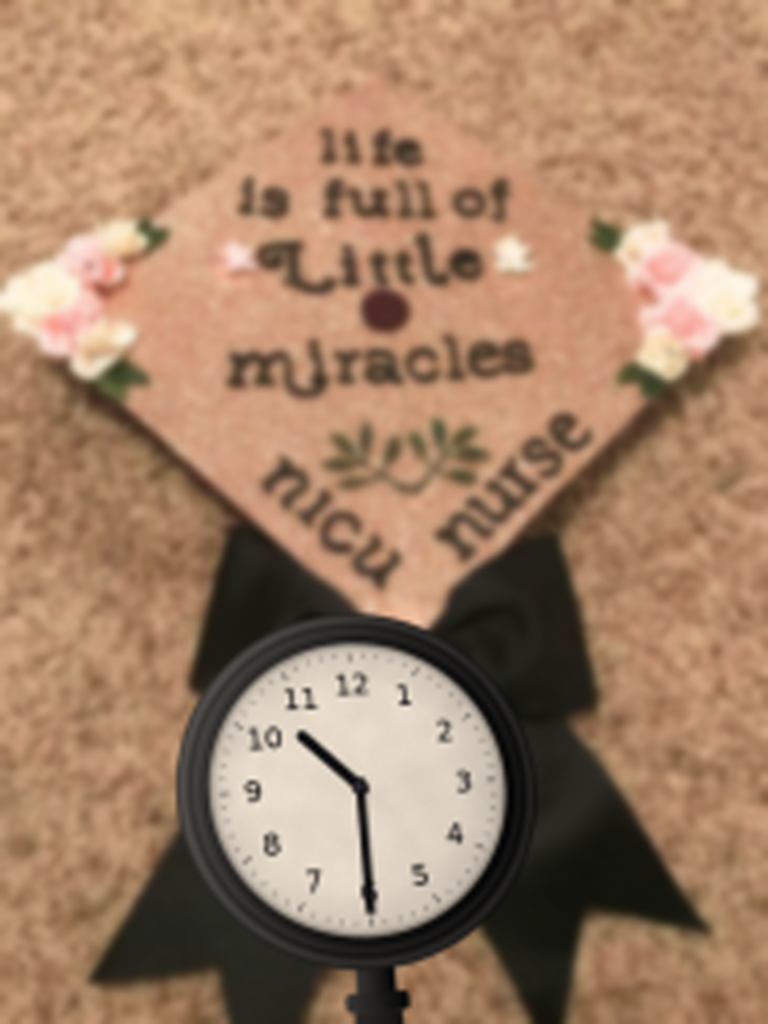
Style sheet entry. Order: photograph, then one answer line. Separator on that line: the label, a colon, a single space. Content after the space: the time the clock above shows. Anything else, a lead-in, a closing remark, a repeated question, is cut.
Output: 10:30
